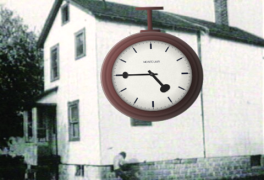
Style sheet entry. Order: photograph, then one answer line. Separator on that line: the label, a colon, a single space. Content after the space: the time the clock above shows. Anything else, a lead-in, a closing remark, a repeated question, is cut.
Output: 4:45
